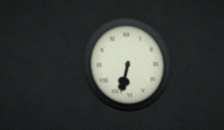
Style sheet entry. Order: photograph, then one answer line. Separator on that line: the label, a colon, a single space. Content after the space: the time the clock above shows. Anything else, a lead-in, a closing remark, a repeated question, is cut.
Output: 6:33
